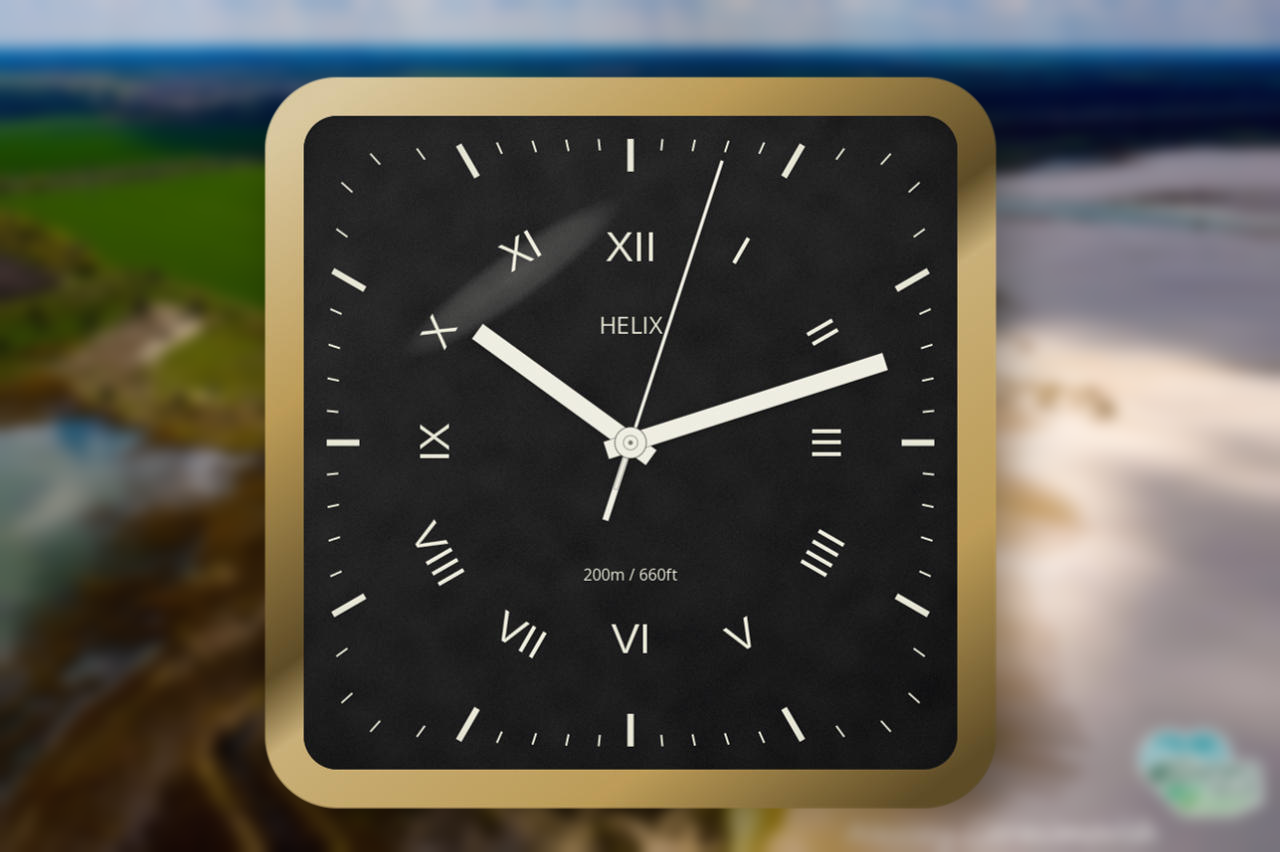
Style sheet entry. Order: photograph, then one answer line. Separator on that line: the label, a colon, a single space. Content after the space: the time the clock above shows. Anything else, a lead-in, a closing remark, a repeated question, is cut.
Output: 10:12:03
